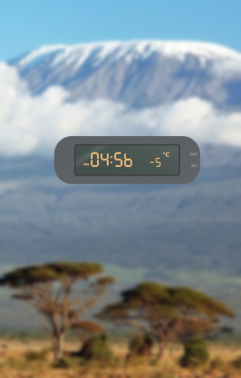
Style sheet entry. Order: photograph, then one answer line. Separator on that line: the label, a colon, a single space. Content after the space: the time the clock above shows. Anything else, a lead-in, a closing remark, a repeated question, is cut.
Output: 4:56
